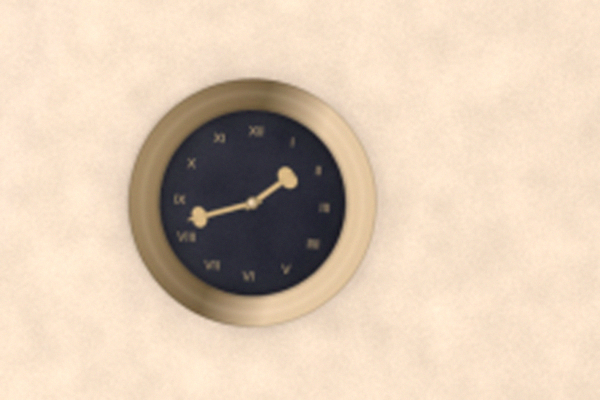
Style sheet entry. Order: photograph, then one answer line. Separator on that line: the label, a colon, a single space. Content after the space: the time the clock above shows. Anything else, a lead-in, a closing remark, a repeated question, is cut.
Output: 1:42
